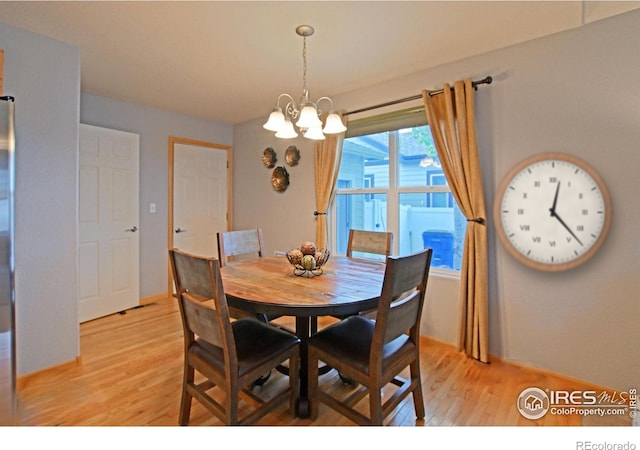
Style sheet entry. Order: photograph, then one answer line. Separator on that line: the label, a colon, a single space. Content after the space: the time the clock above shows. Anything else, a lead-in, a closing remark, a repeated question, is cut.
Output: 12:23
